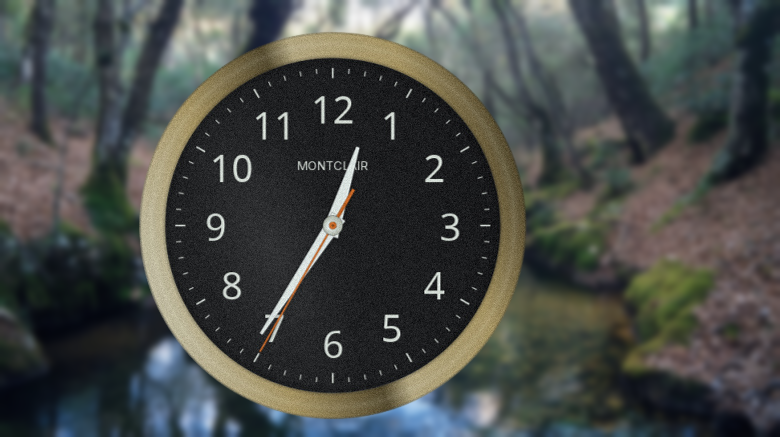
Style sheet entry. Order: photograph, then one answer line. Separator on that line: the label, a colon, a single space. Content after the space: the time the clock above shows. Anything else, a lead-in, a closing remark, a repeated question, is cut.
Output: 12:35:35
